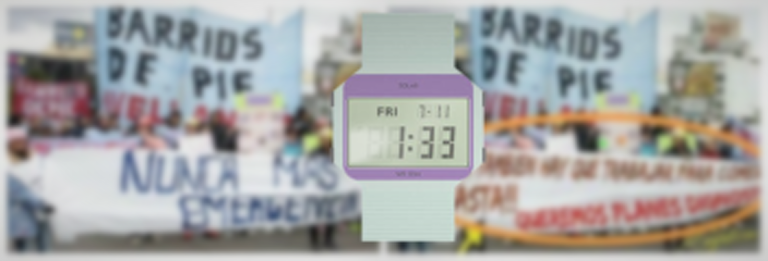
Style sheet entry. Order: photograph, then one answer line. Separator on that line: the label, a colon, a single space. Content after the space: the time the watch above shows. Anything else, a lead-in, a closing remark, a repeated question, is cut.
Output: 1:33
